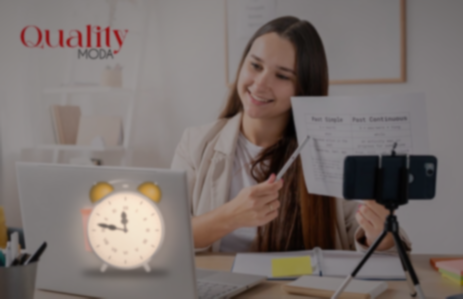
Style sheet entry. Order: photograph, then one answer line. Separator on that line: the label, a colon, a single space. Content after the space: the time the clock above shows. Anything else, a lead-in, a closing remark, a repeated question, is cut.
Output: 11:47
